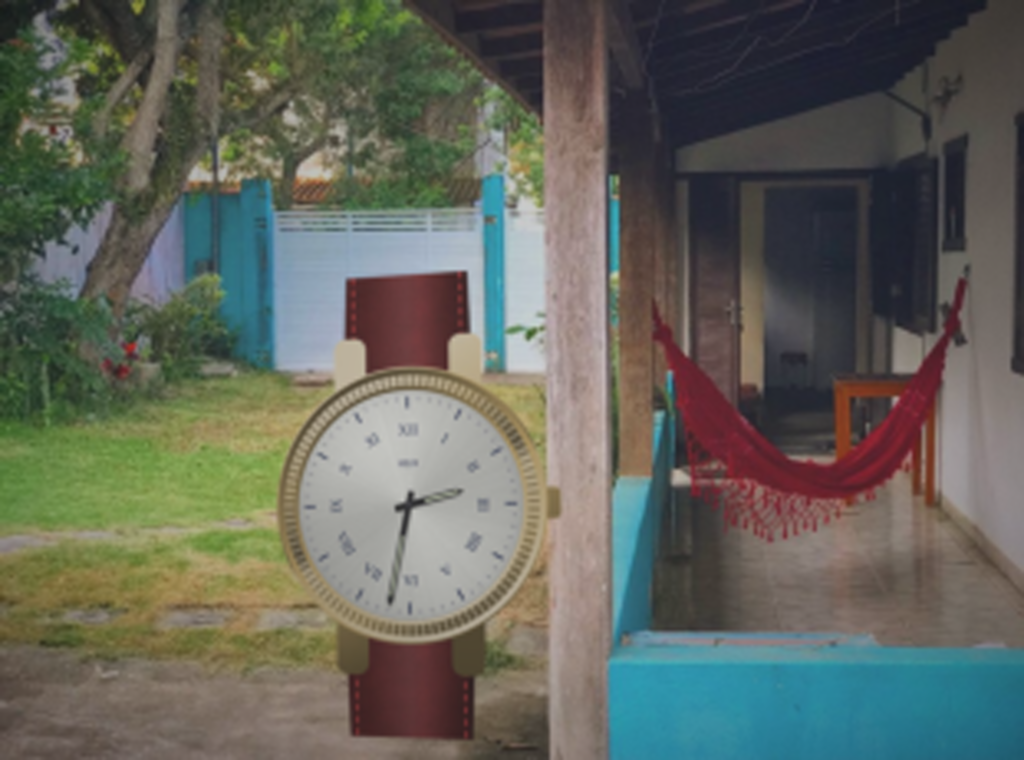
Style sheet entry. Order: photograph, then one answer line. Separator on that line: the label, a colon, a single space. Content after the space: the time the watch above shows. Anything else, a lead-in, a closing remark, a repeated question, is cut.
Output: 2:32
